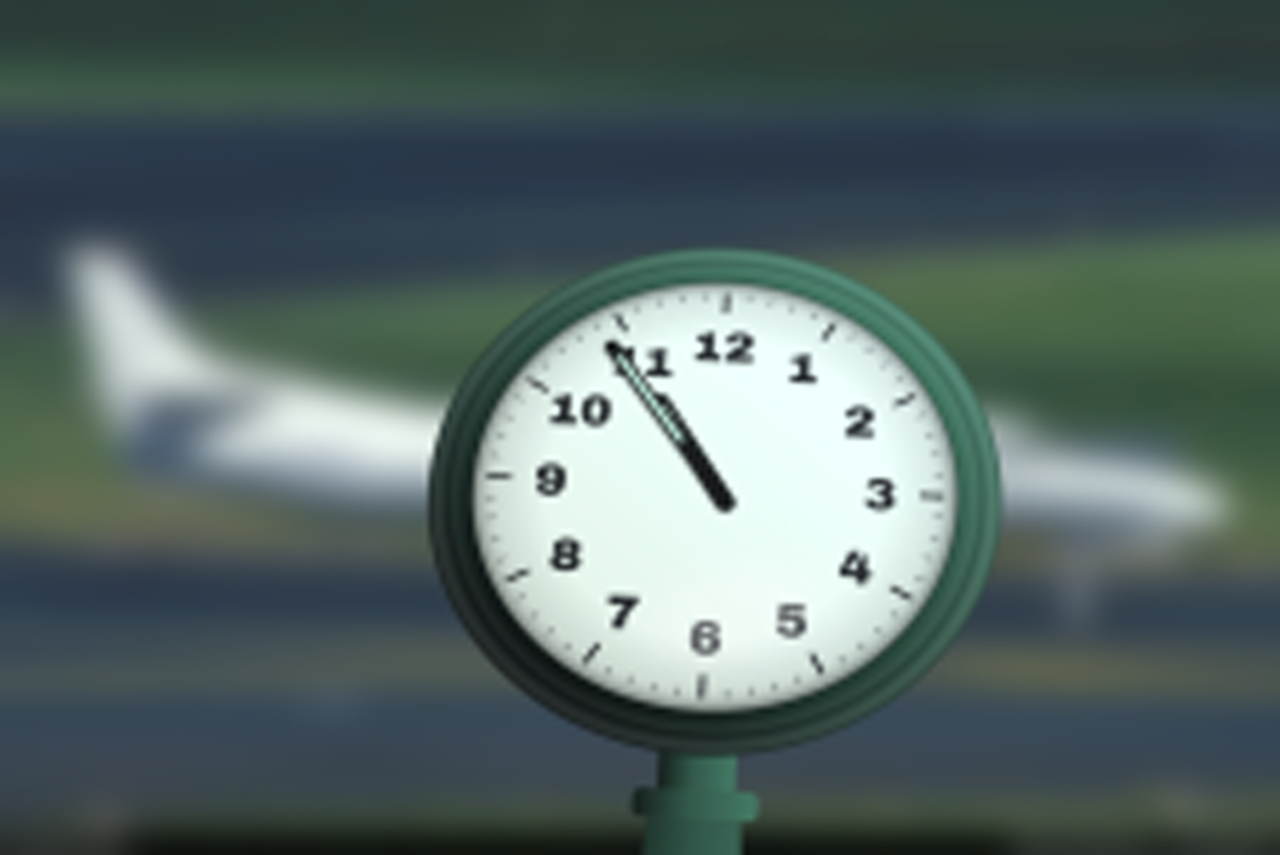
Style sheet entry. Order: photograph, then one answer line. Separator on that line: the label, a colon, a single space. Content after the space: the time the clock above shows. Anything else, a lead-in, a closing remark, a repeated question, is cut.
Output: 10:54
